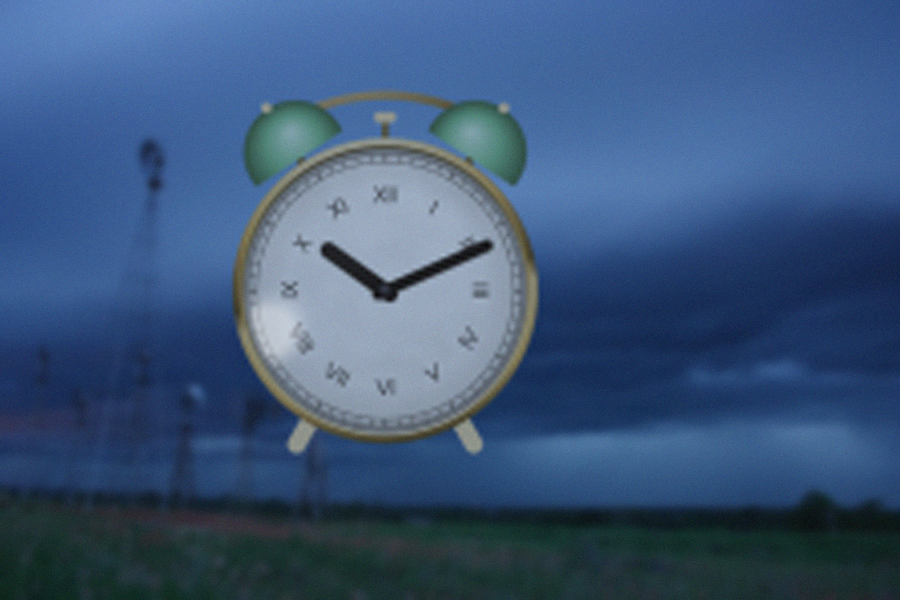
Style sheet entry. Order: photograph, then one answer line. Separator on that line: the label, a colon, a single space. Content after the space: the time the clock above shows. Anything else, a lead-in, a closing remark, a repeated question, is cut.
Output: 10:11
